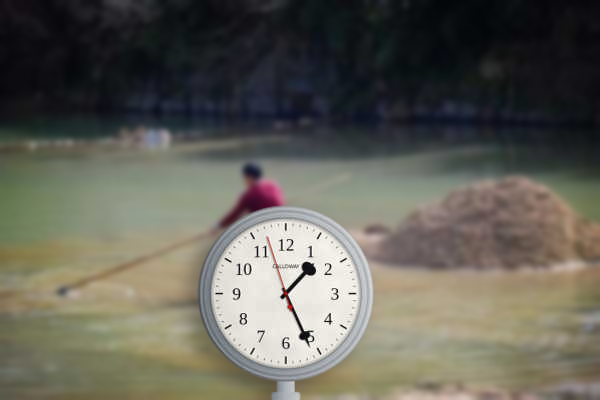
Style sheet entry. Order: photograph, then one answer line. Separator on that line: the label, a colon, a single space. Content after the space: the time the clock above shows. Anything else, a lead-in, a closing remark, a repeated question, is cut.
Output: 1:25:57
